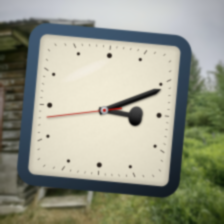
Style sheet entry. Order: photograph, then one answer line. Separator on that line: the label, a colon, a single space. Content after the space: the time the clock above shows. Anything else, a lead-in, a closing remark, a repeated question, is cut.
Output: 3:10:43
